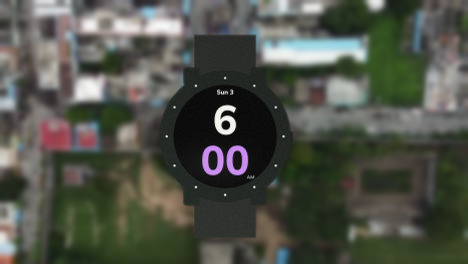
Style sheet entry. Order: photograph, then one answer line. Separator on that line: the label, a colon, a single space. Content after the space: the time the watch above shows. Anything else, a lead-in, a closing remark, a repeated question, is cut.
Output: 6:00
